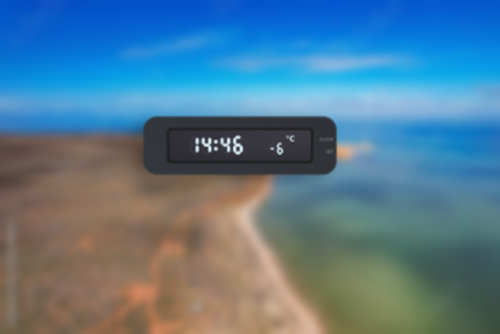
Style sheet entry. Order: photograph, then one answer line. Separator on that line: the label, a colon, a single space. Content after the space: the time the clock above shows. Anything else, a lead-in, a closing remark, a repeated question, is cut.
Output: 14:46
